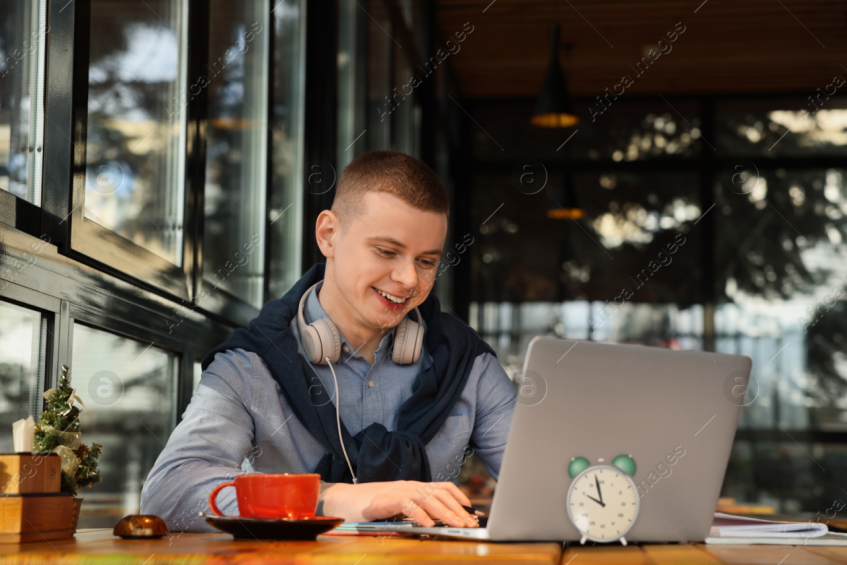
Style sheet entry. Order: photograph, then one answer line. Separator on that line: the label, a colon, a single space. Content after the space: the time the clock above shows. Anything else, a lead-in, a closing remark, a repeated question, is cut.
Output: 9:58
